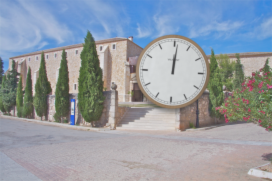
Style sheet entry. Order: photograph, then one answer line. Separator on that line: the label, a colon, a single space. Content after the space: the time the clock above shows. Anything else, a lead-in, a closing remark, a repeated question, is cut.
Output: 12:01
